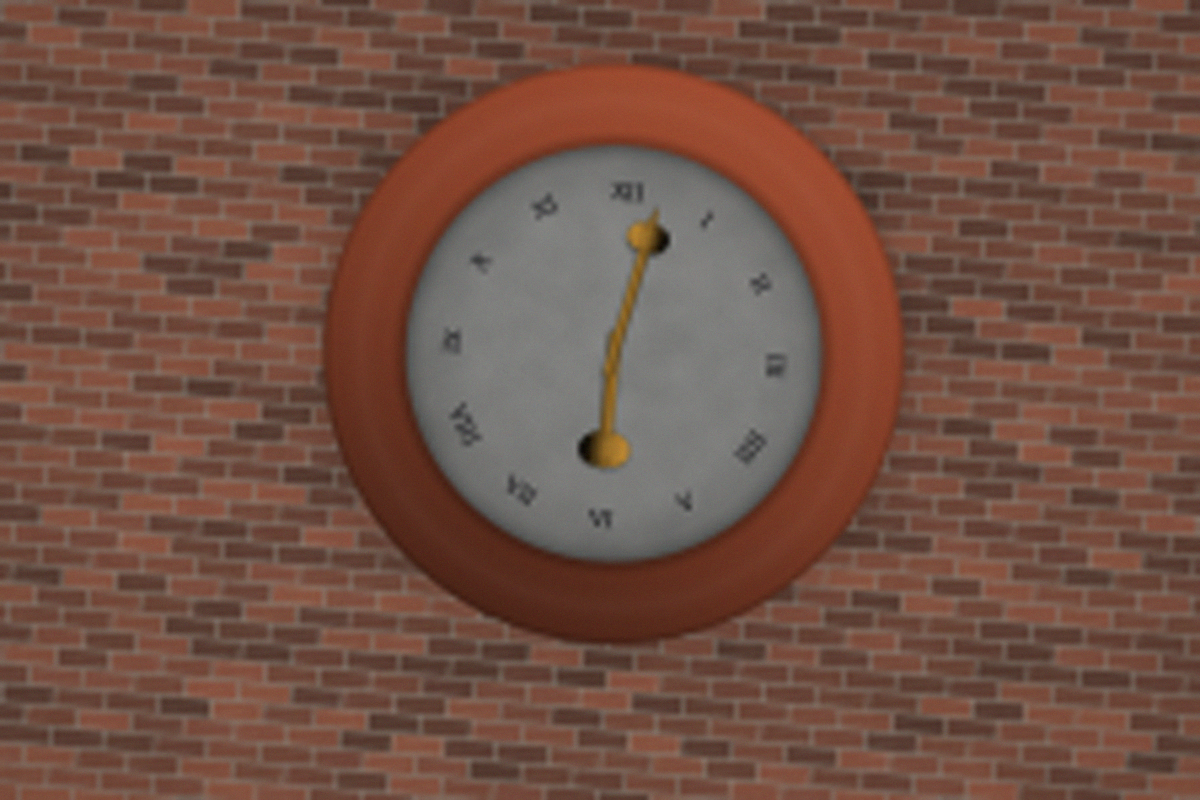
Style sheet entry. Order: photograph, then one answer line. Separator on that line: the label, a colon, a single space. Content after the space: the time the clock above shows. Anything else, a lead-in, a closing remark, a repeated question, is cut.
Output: 6:02
